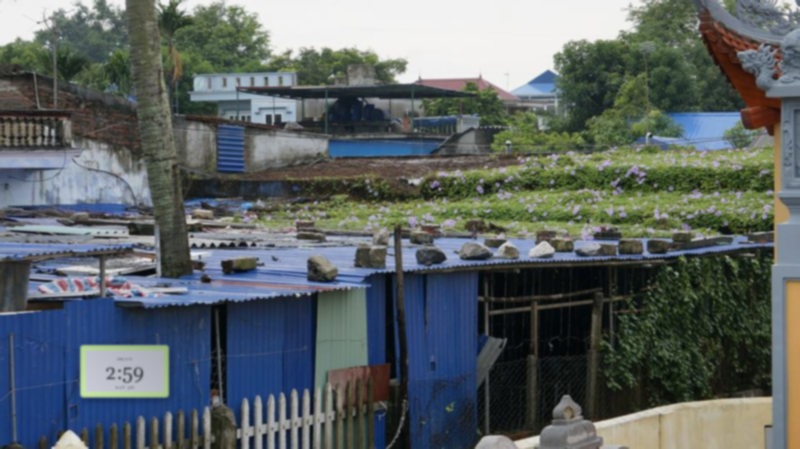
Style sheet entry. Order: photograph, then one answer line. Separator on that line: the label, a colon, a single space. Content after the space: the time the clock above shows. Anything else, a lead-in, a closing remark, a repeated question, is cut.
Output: 2:59
